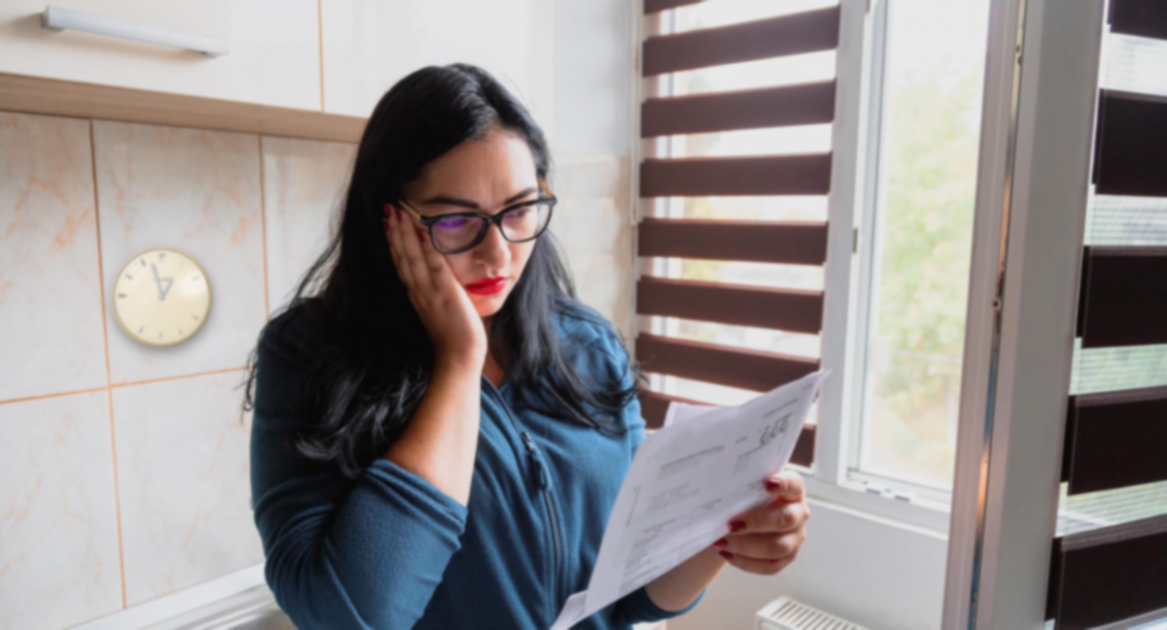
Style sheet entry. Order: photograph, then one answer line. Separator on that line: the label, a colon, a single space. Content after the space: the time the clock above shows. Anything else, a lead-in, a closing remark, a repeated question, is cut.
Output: 12:57
